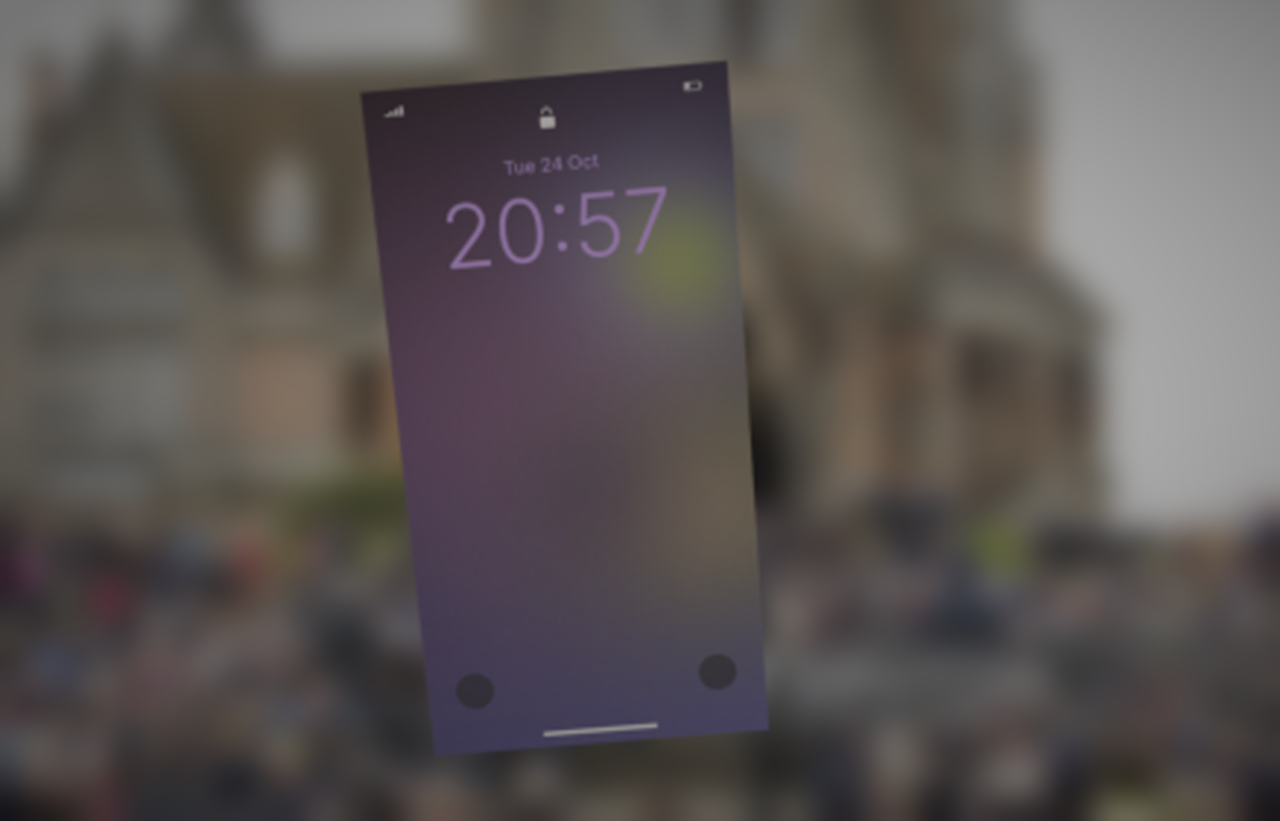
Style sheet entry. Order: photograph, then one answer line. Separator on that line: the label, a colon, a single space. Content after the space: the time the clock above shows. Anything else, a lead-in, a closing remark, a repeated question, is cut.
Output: 20:57
